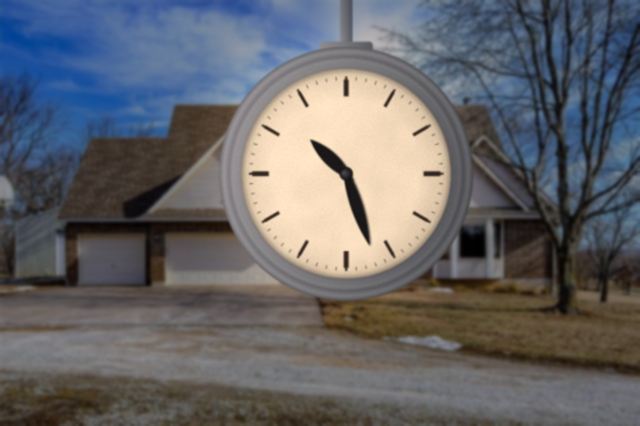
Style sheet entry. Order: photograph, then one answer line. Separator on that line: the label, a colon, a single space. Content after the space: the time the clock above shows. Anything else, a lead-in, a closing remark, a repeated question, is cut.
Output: 10:27
